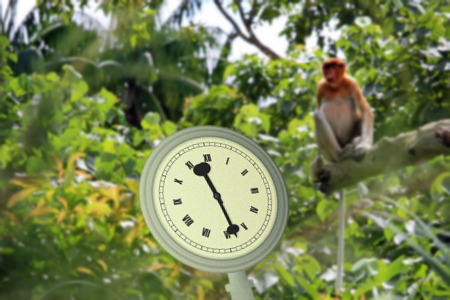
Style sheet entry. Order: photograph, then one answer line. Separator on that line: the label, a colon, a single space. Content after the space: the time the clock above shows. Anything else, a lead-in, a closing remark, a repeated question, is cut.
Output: 11:28
